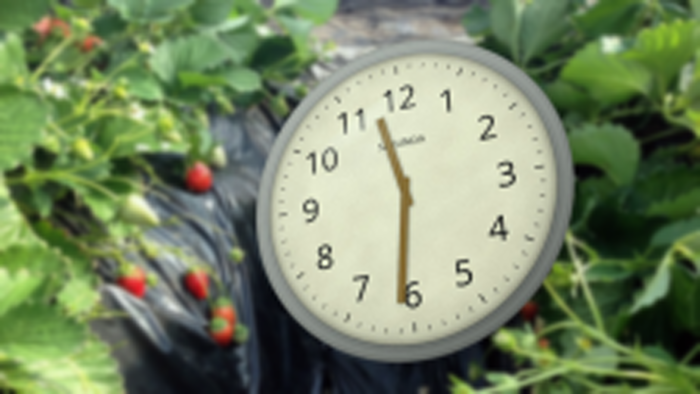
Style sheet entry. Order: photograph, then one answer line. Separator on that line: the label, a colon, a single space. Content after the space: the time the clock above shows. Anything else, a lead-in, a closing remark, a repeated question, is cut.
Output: 11:31
